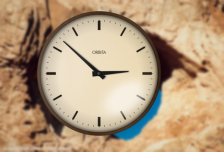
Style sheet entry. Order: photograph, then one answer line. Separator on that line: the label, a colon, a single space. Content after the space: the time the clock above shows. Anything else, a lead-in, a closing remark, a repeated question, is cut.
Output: 2:52
